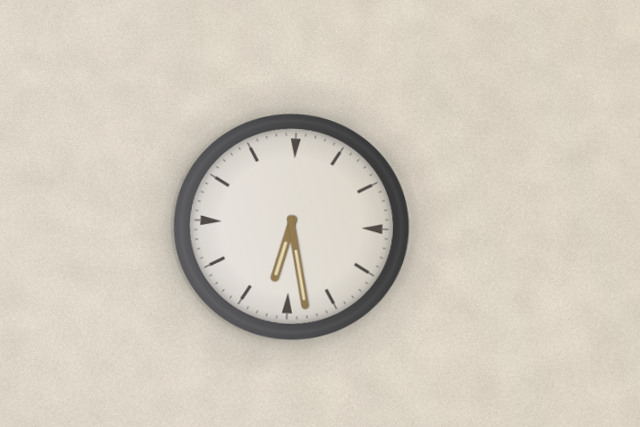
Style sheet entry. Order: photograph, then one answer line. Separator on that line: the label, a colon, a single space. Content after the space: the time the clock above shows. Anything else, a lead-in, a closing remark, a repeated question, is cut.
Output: 6:28
